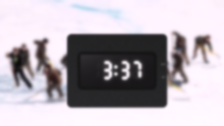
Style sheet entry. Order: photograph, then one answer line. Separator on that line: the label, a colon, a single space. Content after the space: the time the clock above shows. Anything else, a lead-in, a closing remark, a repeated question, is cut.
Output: 3:37
